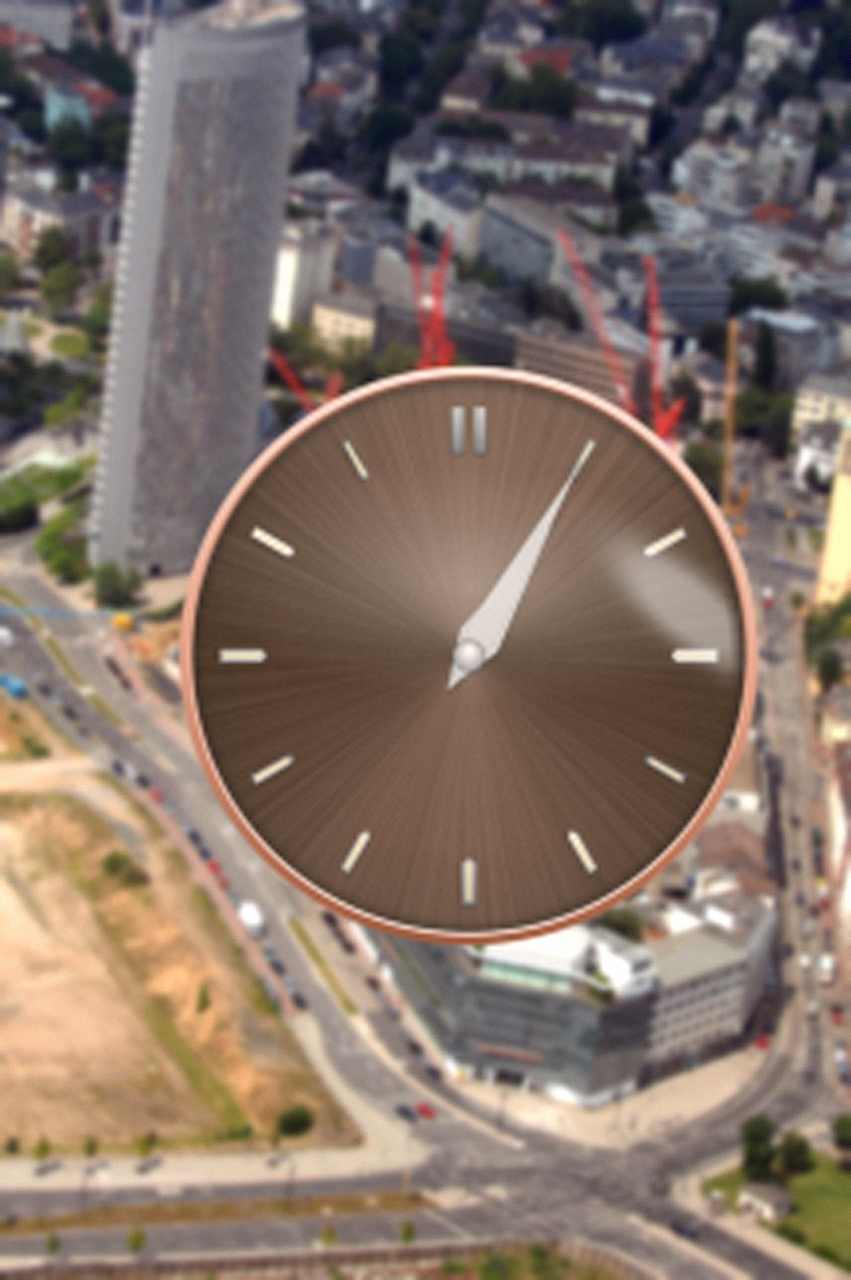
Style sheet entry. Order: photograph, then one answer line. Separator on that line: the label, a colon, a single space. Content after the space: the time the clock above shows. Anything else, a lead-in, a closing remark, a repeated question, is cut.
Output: 1:05
